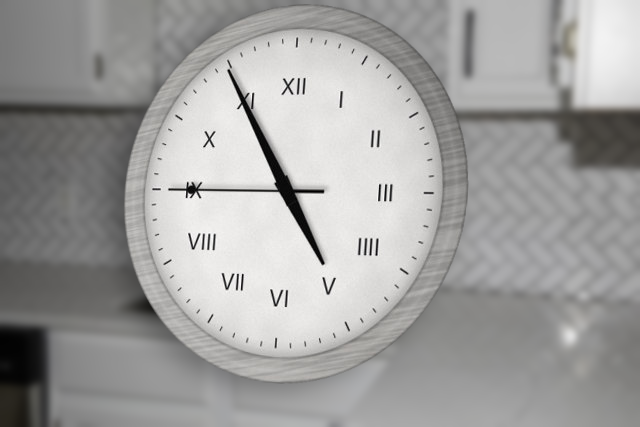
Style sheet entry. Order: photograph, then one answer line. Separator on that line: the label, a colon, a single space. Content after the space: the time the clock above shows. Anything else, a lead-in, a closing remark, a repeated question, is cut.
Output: 4:54:45
